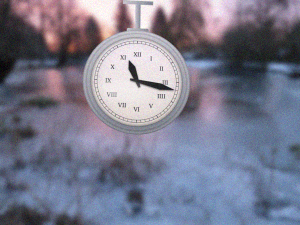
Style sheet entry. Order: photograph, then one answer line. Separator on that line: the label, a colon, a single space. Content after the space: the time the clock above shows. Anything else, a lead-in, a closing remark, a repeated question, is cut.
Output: 11:17
